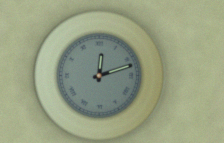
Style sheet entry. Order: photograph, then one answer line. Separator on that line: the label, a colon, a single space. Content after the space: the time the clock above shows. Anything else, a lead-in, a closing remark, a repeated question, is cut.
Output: 12:12
